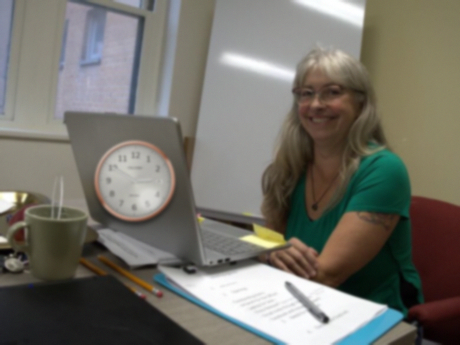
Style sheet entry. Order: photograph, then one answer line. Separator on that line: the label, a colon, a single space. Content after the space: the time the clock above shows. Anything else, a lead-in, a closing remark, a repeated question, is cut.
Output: 2:50
